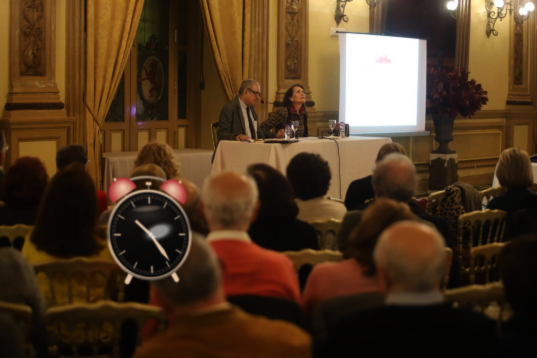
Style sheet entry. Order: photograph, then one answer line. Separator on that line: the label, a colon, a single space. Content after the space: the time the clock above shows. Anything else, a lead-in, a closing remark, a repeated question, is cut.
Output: 10:24
